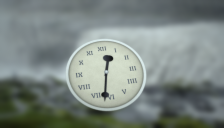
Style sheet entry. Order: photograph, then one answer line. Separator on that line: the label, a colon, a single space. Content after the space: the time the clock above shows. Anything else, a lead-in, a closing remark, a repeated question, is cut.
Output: 12:32
